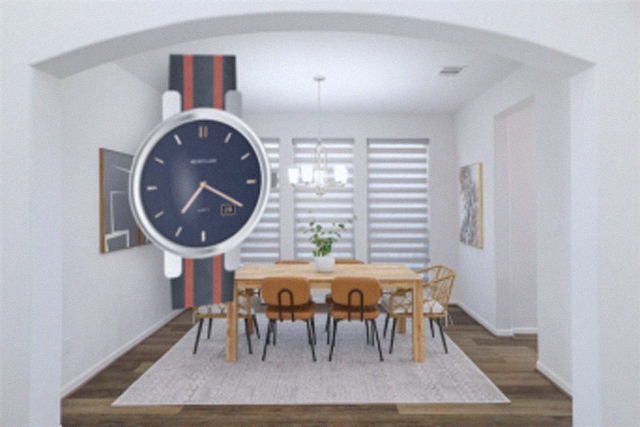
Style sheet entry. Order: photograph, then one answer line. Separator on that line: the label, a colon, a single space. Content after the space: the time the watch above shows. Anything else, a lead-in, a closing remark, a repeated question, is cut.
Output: 7:20
